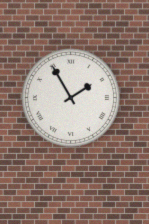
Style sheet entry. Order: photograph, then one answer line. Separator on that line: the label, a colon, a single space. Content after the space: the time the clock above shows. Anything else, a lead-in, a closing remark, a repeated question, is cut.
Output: 1:55
